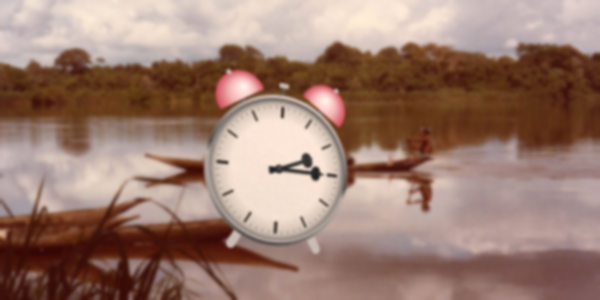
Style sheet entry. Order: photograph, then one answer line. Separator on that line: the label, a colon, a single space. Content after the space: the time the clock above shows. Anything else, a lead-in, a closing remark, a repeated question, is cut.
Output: 2:15
